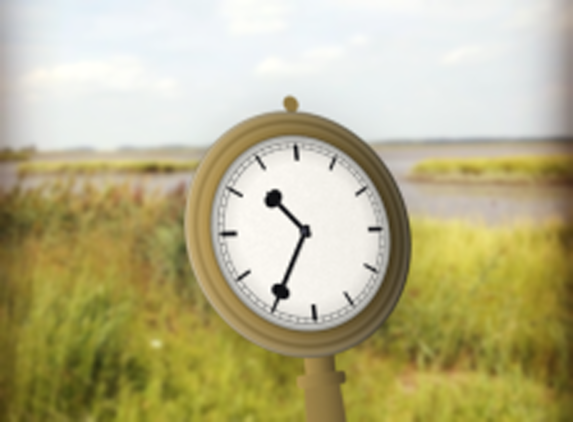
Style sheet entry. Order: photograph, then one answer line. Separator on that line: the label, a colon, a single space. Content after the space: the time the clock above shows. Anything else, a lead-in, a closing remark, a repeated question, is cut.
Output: 10:35
